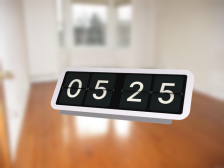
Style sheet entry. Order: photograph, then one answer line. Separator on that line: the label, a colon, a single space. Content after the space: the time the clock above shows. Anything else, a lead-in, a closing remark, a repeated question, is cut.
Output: 5:25
